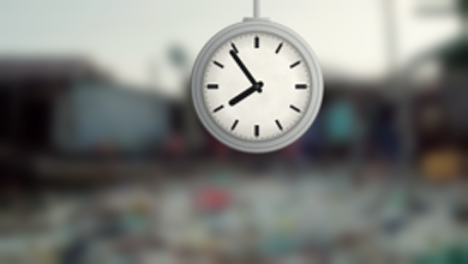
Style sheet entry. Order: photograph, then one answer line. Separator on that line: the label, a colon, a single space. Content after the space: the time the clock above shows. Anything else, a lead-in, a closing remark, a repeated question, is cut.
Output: 7:54
